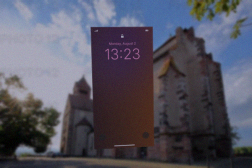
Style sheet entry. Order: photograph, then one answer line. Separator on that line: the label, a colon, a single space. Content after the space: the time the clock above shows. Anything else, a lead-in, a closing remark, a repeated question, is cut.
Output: 13:23
